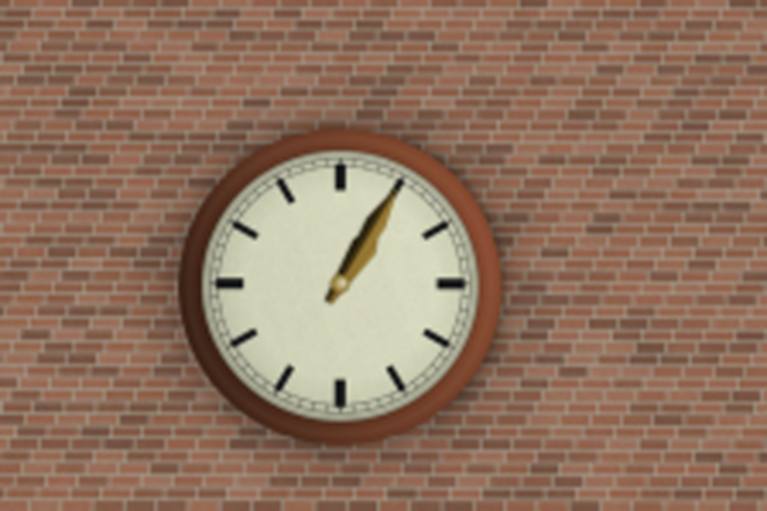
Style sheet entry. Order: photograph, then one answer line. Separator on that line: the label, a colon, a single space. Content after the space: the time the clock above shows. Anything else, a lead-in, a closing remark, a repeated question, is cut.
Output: 1:05
